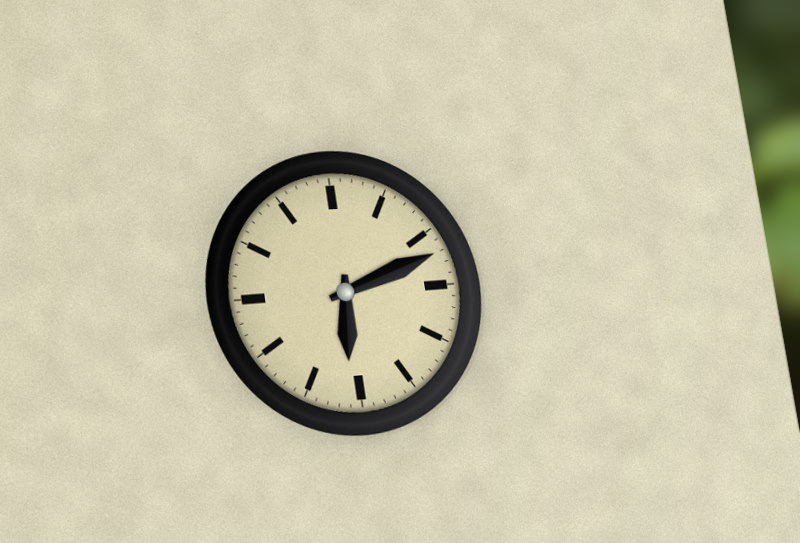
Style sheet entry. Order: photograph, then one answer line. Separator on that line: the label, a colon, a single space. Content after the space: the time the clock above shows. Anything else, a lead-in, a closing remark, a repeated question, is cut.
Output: 6:12
